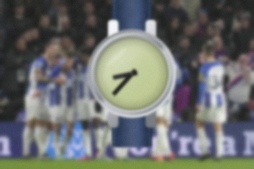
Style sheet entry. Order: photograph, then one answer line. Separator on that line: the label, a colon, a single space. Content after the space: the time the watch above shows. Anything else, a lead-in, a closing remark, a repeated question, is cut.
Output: 8:37
